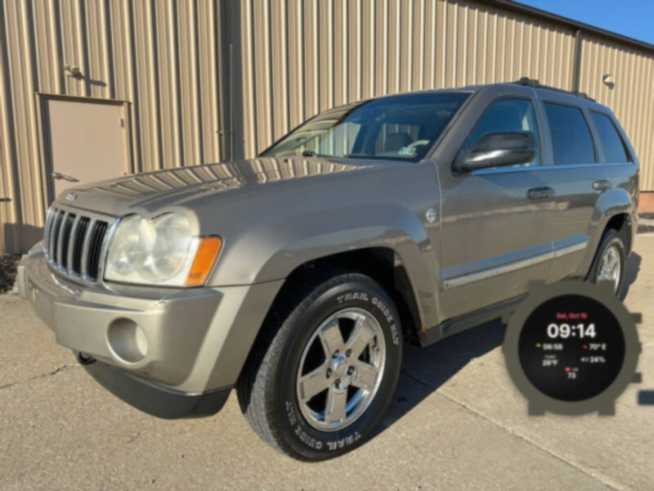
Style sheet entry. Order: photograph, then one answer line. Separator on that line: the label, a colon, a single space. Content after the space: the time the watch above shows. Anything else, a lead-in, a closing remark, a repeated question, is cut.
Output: 9:14
